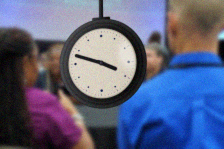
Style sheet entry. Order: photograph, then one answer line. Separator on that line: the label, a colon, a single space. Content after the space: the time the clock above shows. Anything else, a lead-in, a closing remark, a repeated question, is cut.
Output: 3:48
